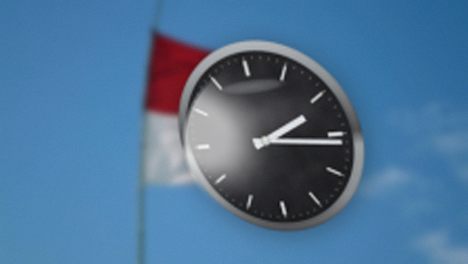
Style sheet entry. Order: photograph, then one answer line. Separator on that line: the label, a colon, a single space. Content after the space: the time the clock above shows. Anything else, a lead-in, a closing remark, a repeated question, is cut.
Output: 2:16
